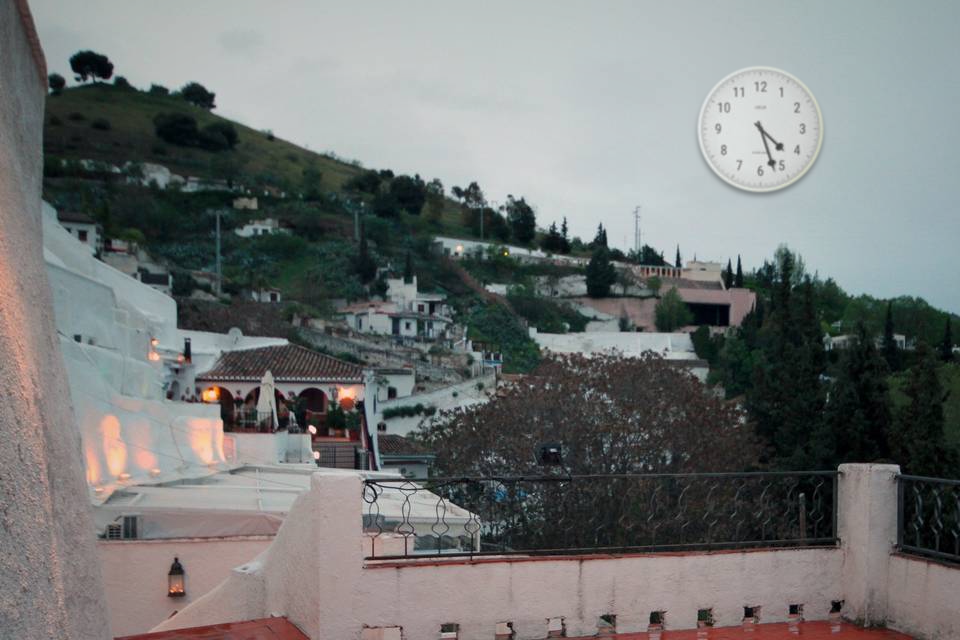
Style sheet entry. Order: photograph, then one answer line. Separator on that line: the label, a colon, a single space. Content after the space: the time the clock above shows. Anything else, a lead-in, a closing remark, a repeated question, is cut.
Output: 4:27
